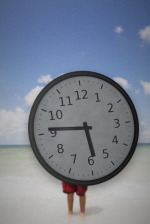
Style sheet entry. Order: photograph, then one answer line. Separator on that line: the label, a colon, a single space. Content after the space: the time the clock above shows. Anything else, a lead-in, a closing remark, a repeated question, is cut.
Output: 5:46
